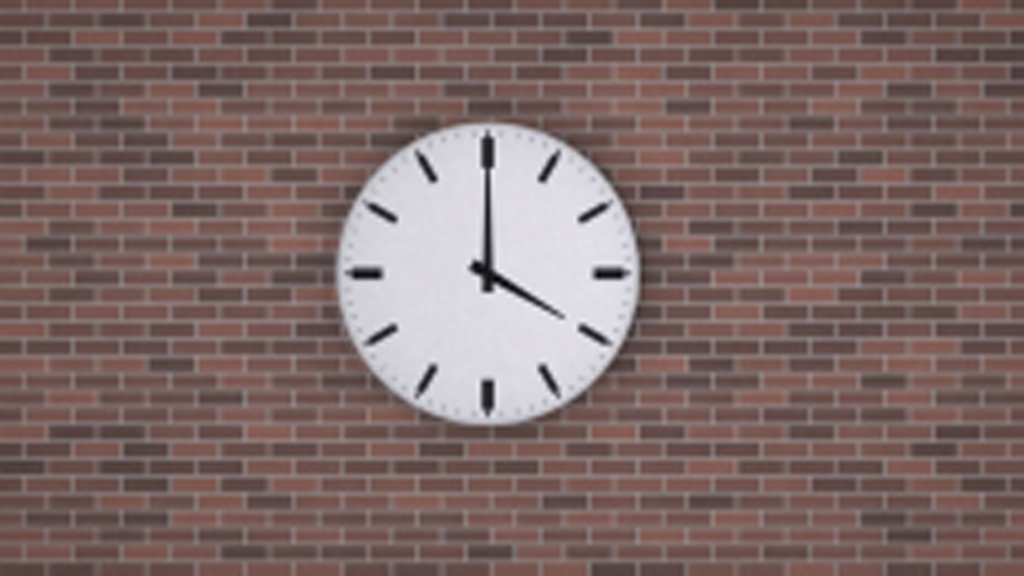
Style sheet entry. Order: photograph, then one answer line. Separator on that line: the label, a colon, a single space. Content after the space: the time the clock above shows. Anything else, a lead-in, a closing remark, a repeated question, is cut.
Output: 4:00
